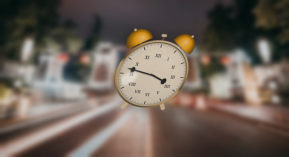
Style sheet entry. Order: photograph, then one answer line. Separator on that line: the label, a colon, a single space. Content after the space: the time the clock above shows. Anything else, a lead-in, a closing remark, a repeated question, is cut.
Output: 3:47
